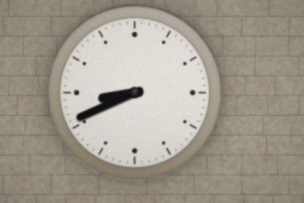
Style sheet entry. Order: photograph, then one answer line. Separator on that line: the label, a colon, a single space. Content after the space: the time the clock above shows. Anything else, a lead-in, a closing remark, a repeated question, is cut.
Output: 8:41
